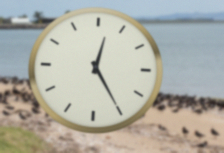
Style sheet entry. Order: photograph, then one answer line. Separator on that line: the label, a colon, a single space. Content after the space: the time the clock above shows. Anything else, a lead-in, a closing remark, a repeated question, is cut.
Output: 12:25
